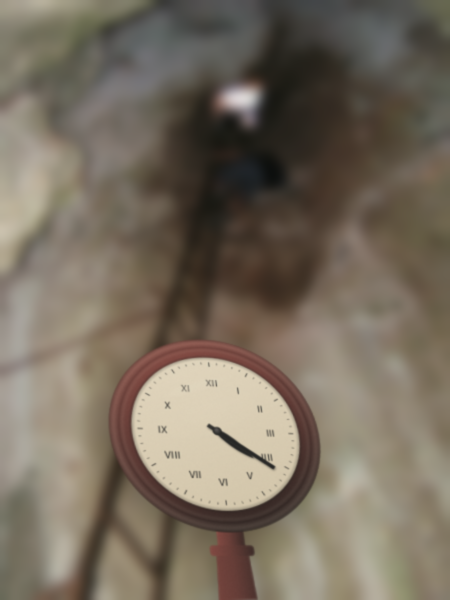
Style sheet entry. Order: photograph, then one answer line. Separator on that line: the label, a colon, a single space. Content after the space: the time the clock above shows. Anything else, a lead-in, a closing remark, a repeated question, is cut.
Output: 4:21
